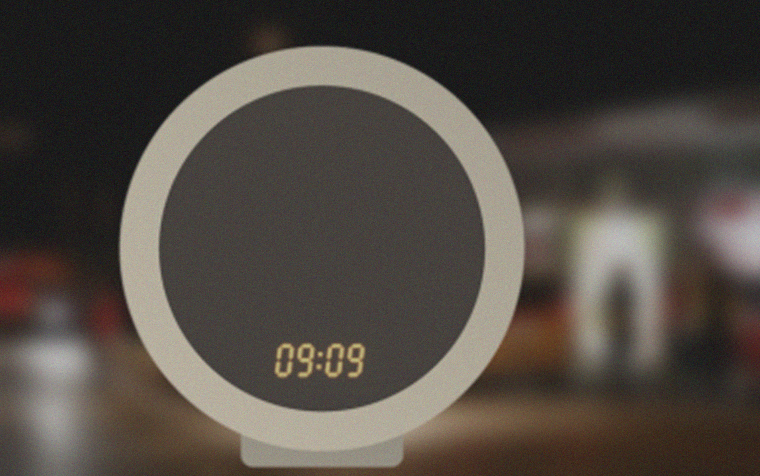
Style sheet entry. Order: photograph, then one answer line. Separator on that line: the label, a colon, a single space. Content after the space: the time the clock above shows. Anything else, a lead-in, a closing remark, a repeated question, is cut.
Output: 9:09
